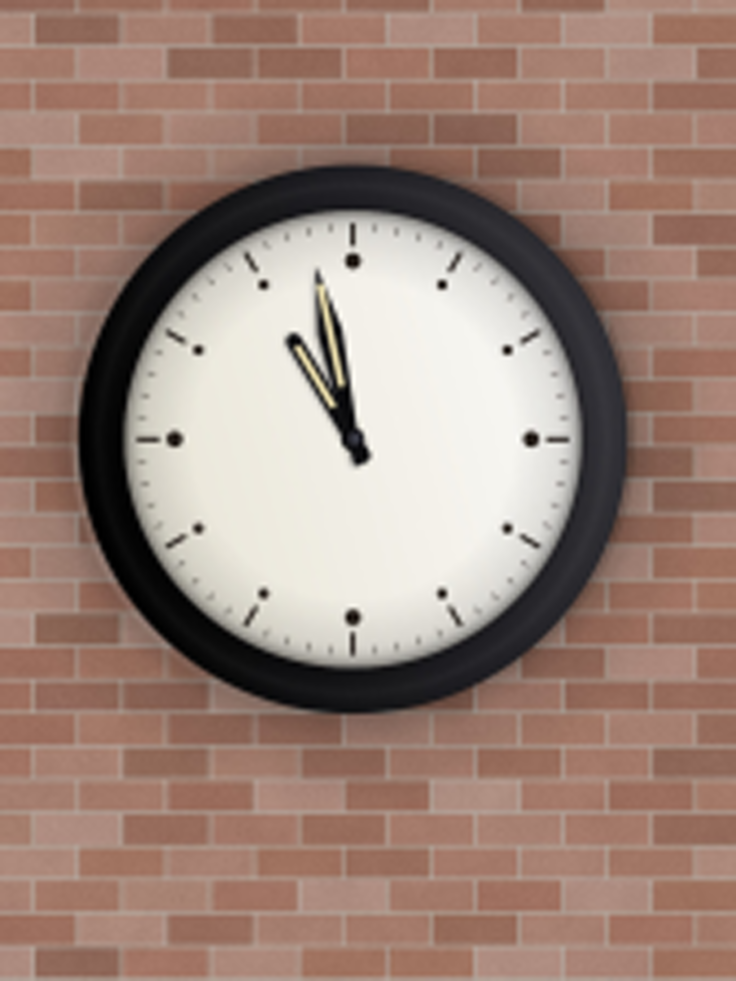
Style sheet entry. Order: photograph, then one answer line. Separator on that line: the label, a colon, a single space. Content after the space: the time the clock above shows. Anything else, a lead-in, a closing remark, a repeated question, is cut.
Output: 10:58
